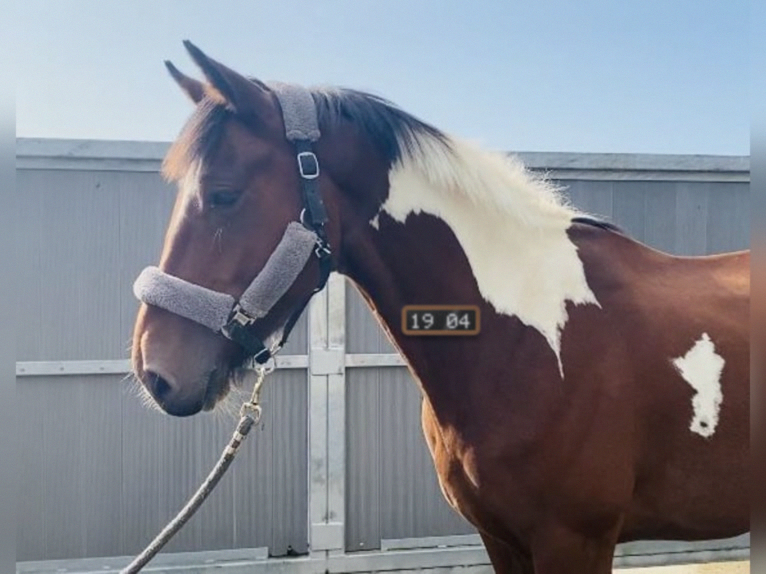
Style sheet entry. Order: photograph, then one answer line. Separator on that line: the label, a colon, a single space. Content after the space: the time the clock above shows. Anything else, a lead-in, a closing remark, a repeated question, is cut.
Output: 19:04
